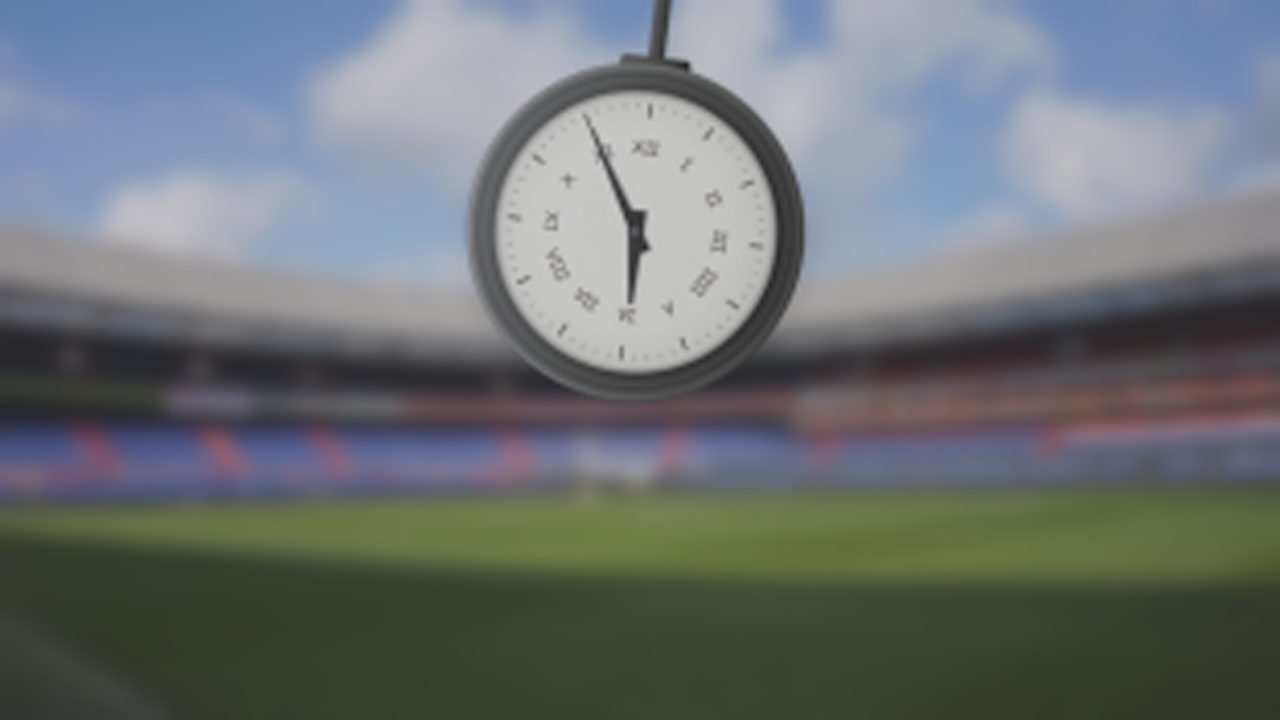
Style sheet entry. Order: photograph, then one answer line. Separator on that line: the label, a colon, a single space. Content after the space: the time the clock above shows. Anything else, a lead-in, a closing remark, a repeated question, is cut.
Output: 5:55
